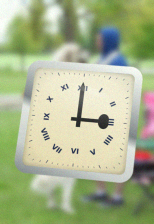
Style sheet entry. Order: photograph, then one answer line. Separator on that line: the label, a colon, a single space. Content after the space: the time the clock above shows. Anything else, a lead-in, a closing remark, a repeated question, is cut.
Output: 3:00
